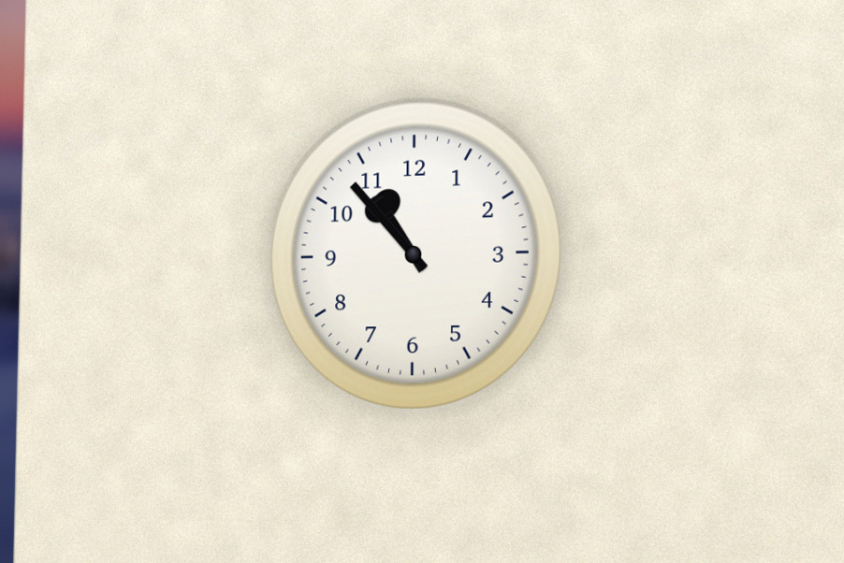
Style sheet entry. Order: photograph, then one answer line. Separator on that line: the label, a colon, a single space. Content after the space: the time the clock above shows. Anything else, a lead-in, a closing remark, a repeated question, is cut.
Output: 10:53
